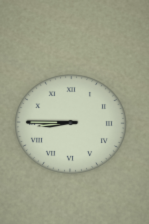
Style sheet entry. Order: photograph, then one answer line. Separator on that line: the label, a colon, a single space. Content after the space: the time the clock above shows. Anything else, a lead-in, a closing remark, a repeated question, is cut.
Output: 8:45
